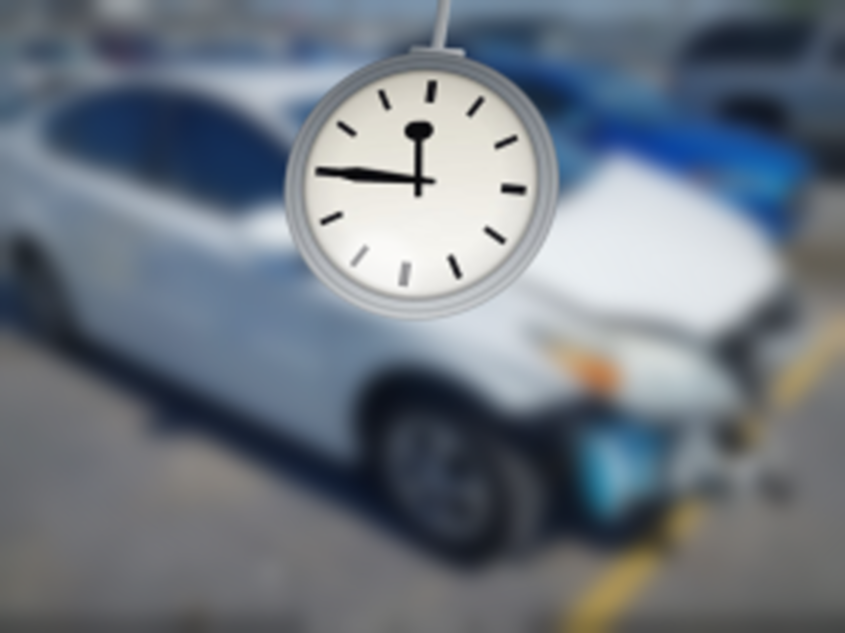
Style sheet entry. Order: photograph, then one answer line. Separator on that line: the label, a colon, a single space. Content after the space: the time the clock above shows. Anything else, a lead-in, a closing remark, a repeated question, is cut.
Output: 11:45
